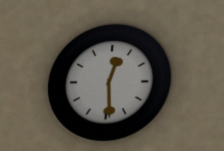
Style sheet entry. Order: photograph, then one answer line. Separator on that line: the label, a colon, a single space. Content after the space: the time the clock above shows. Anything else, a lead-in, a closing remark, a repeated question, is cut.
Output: 12:29
